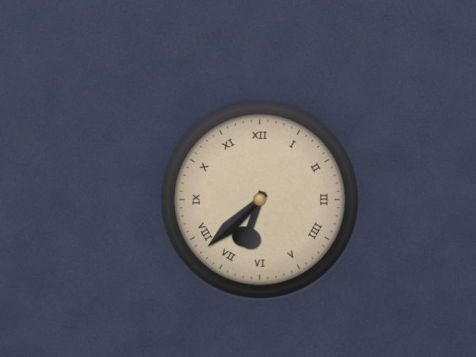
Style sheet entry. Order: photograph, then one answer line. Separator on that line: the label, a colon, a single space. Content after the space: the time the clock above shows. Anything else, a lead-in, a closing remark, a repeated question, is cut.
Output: 6:38
